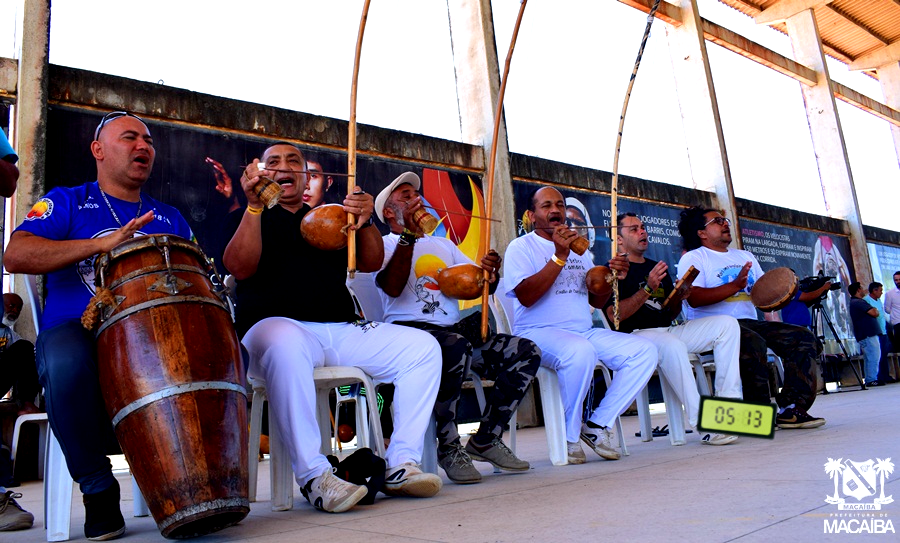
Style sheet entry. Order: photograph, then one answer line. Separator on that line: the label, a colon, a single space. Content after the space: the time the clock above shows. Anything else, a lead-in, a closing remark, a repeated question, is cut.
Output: 5:13
